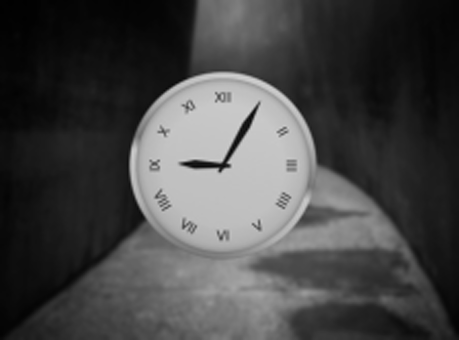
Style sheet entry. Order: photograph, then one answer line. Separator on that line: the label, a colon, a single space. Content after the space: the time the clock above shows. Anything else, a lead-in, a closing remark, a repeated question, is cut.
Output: 9:05
